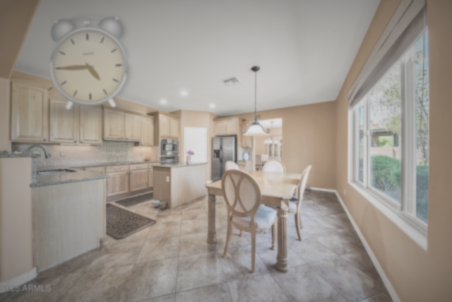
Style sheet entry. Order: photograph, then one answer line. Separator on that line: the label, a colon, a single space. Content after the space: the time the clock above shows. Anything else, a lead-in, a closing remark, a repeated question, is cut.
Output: 4:45
